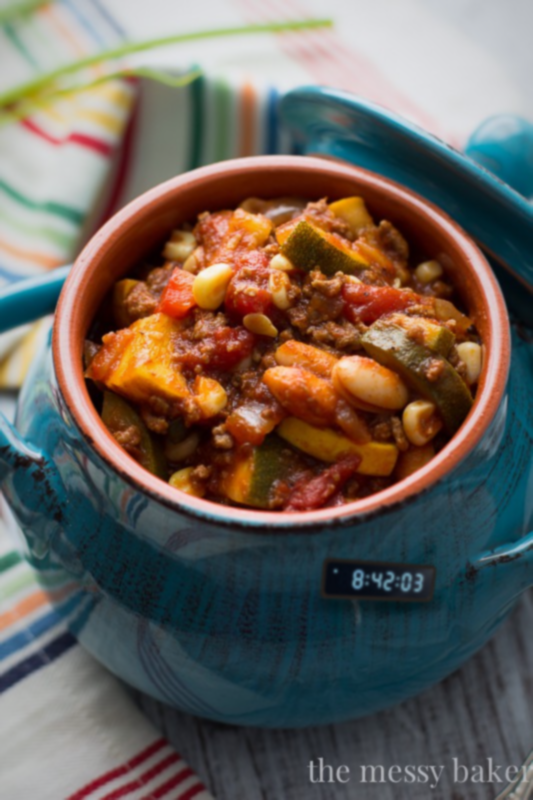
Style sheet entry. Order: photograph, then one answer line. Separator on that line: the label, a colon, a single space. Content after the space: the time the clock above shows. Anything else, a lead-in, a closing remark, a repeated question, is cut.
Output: 8:42:03
